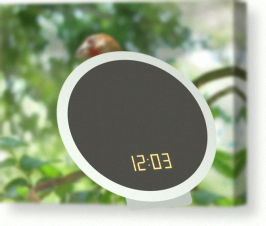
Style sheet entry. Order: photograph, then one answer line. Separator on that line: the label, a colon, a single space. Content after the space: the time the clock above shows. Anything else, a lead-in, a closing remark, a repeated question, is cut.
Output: 12:03
